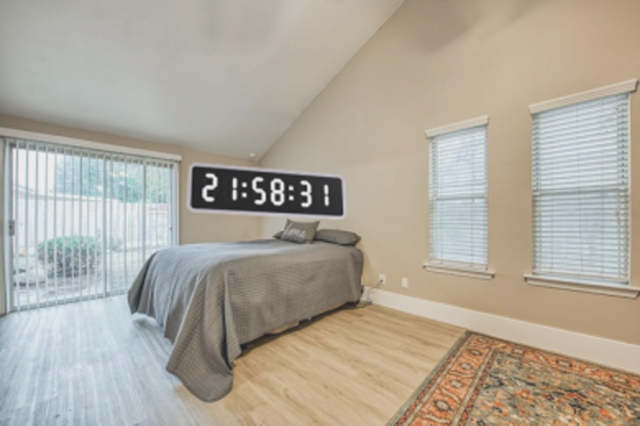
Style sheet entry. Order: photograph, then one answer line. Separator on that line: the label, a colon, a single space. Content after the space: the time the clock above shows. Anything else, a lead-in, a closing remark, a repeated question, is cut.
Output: 21:58:31
